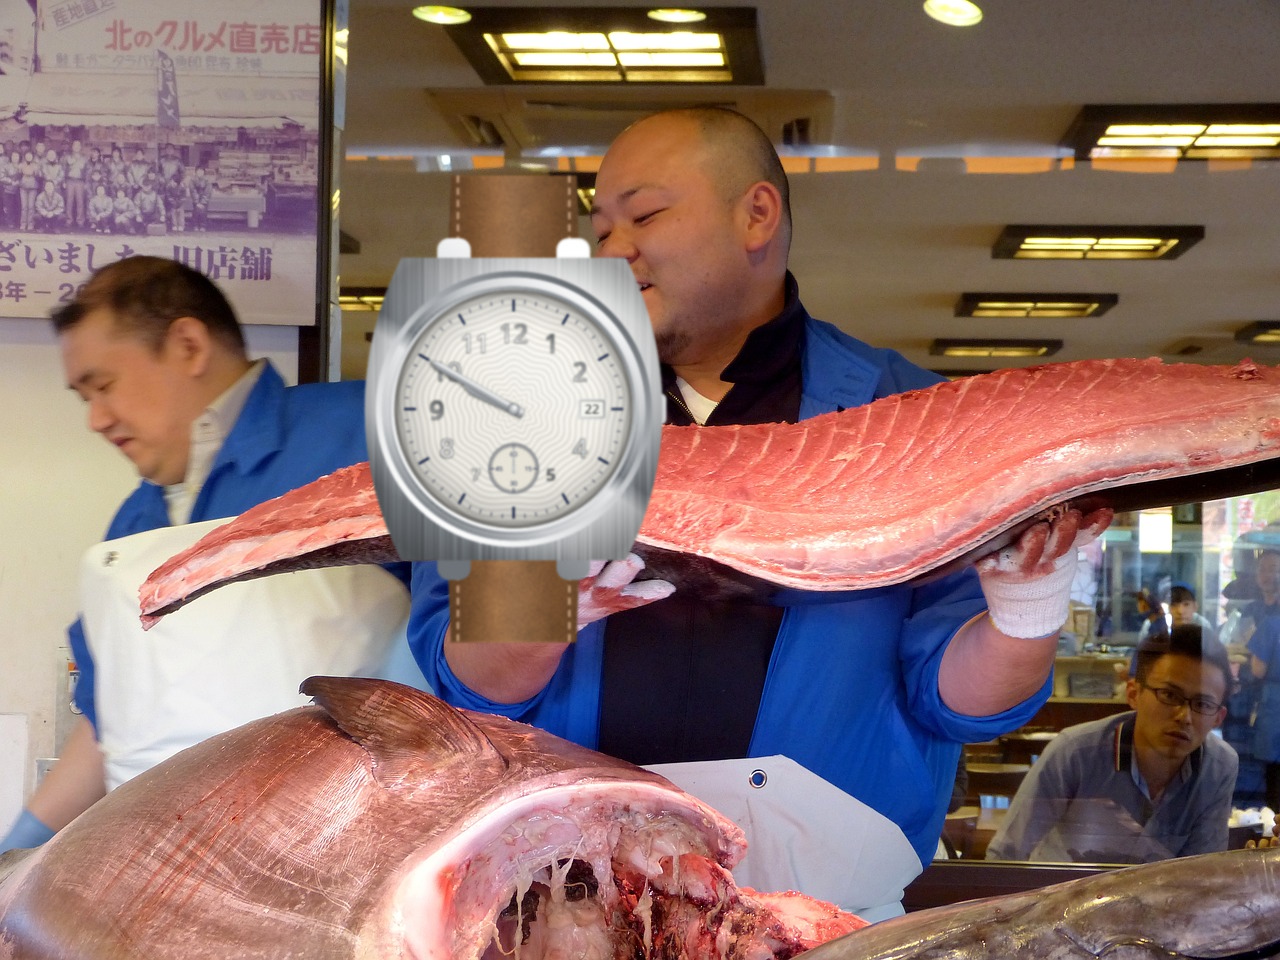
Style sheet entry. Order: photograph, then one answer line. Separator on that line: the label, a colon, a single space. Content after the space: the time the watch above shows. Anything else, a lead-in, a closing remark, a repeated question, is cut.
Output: 9:50
